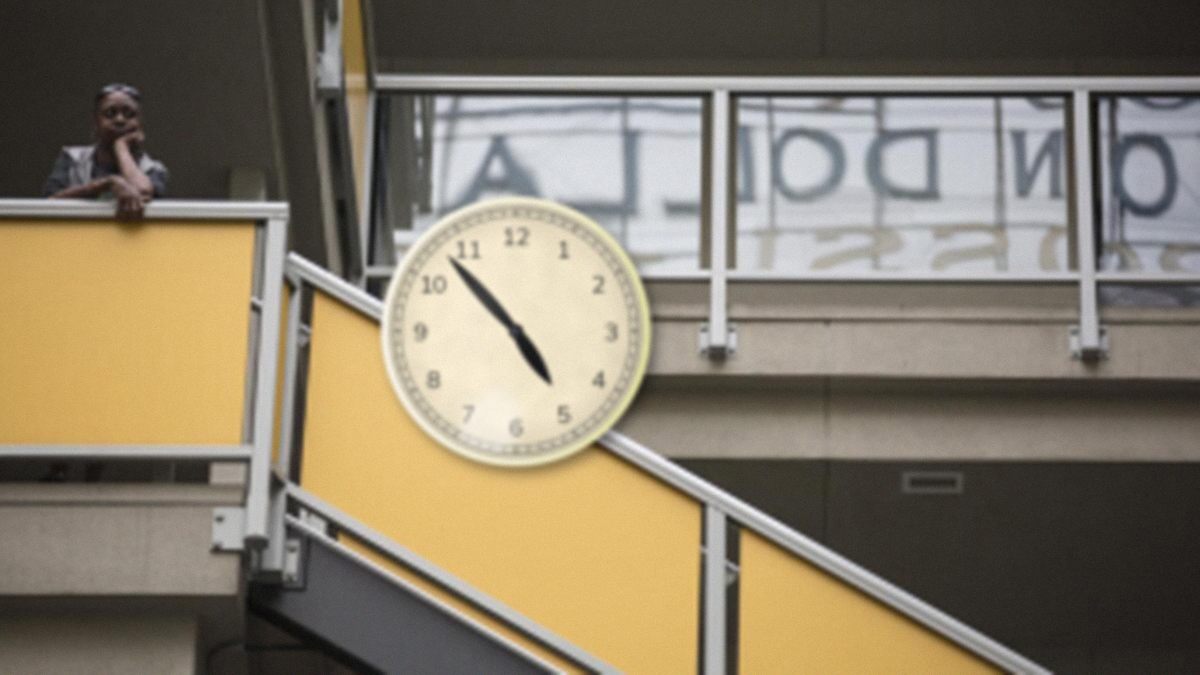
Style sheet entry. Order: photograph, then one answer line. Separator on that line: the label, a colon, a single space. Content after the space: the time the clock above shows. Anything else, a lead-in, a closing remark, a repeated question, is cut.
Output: 4:53
